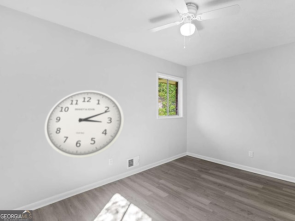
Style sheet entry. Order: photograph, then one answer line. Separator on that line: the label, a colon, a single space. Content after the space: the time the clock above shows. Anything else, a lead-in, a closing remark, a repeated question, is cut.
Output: 3:11
